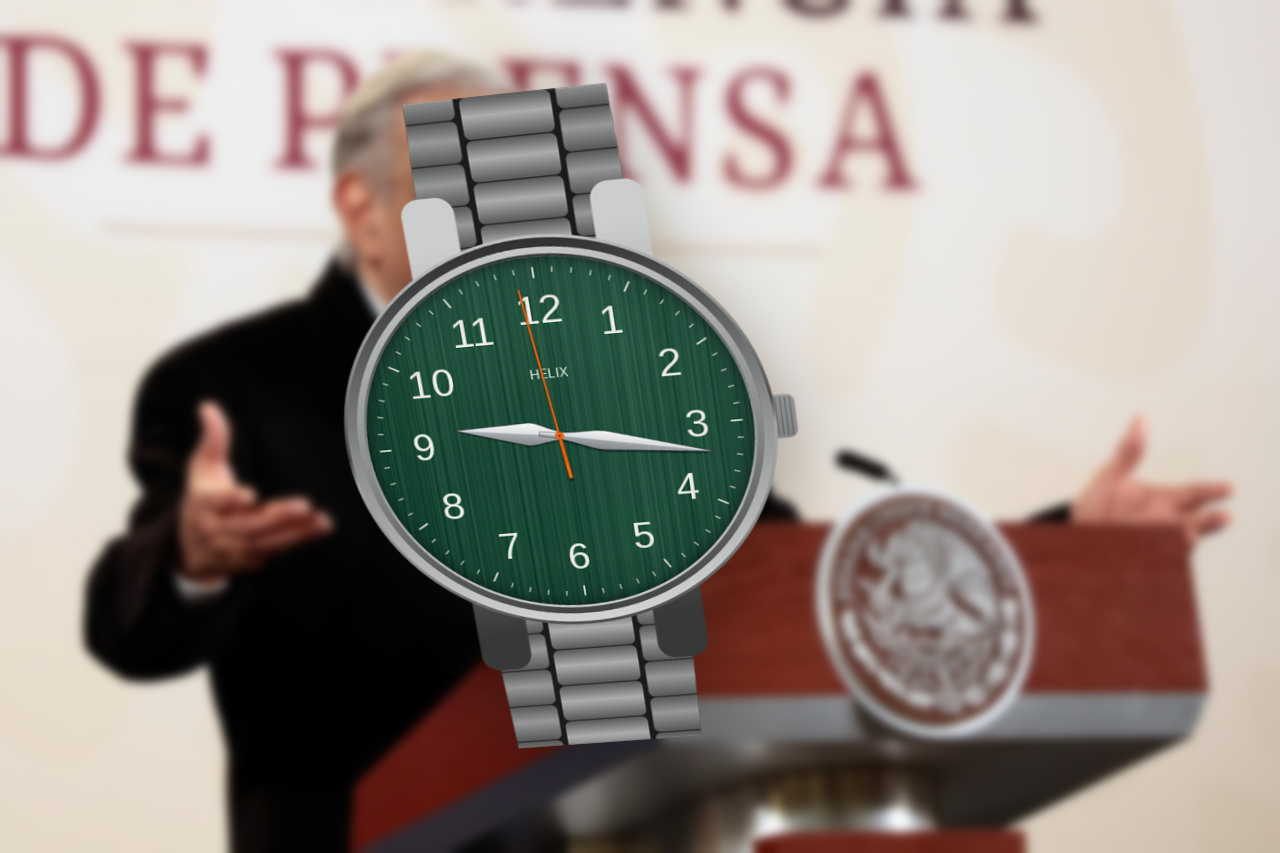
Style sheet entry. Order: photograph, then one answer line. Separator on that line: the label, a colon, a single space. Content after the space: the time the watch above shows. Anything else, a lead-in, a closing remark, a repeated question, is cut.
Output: 9:16:59
